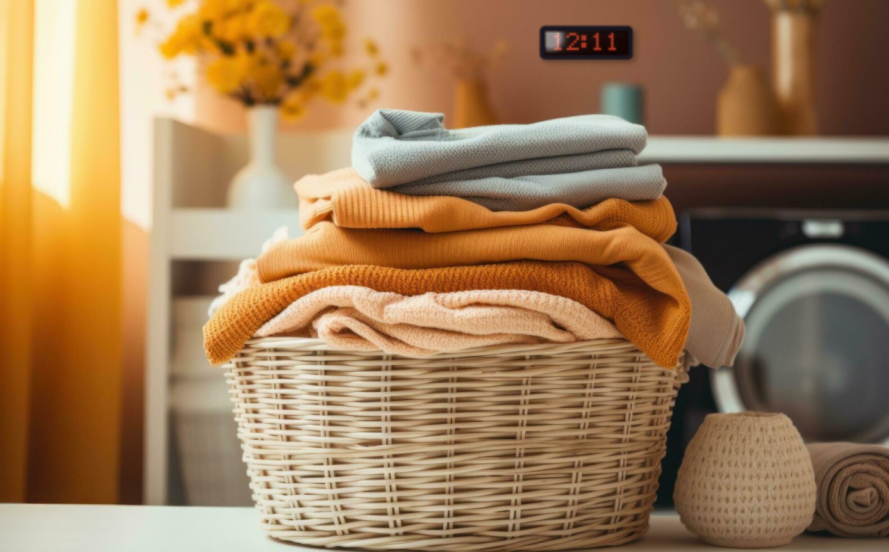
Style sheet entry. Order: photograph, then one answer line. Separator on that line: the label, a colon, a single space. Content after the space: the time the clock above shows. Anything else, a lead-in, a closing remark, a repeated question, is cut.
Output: 12:11
